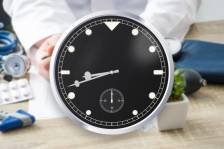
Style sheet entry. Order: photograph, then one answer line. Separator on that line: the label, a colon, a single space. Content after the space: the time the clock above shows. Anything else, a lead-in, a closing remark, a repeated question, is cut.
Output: 8:42
